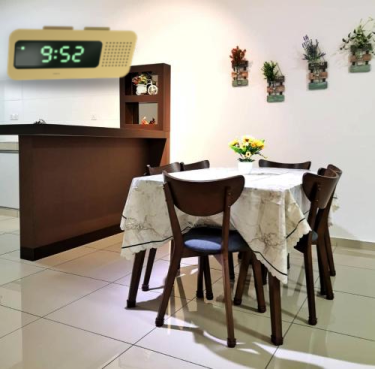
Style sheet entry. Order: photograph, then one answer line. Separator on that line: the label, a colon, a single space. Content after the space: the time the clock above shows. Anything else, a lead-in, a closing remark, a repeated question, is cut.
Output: 9:52
